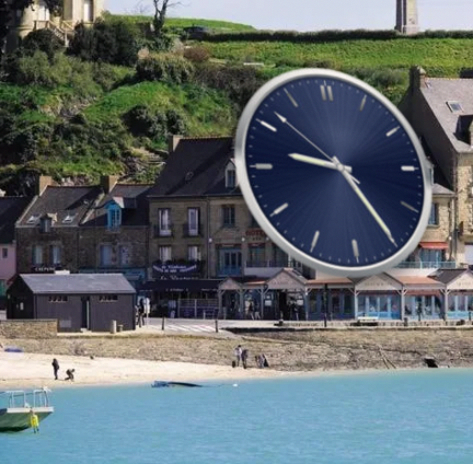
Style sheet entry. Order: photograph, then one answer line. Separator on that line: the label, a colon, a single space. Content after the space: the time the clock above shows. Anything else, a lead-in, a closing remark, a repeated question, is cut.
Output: 9:24:52
